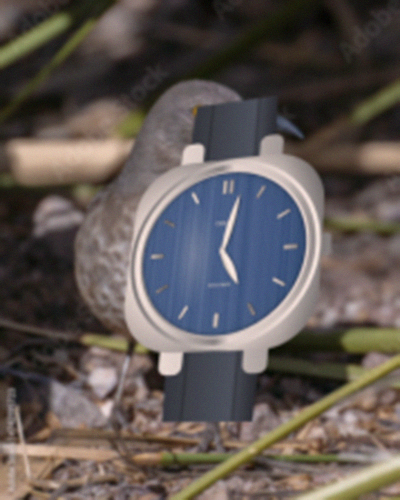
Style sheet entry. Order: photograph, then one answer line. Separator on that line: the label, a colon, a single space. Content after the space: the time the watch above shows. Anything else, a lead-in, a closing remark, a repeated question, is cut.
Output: 5:02
